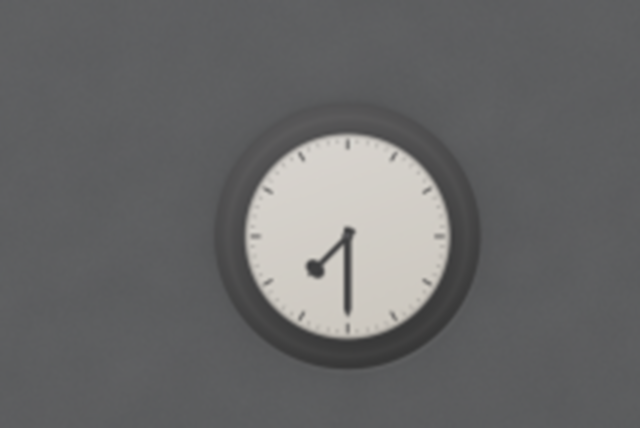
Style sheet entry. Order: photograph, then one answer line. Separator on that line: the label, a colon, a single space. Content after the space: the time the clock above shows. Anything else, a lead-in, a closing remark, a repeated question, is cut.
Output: 7:30
